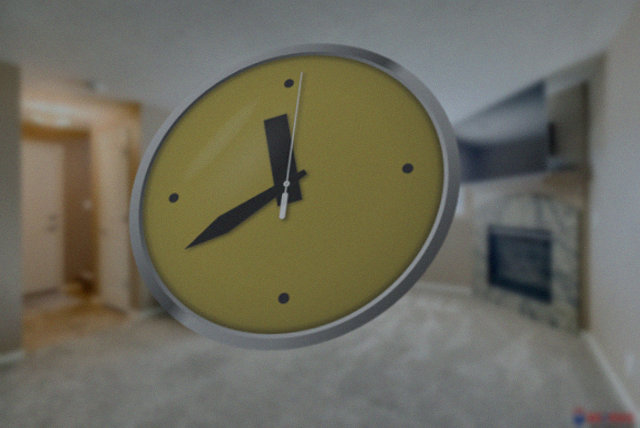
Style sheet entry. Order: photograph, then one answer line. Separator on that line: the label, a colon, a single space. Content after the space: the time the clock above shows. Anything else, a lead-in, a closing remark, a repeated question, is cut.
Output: 11:40:01
